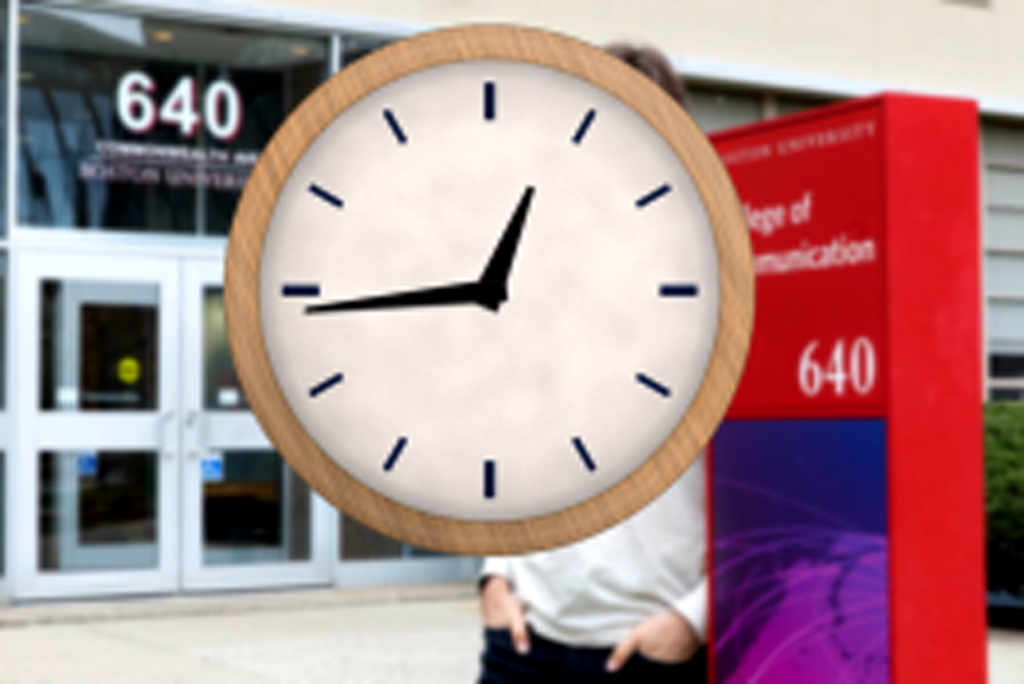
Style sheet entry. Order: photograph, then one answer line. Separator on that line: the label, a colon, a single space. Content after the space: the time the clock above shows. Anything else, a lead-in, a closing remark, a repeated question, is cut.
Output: 12:44
